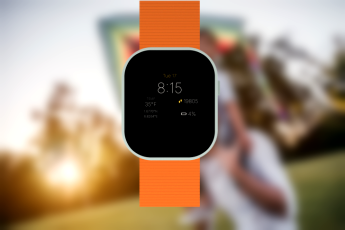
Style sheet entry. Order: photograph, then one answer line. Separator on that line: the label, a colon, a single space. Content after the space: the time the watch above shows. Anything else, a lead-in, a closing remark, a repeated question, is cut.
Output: 8:15
